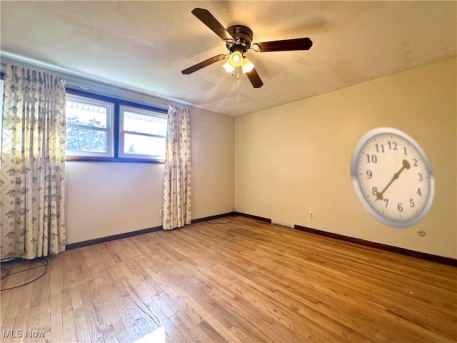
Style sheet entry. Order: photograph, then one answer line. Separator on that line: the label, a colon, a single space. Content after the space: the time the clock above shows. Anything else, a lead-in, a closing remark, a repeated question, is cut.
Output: 1:38
